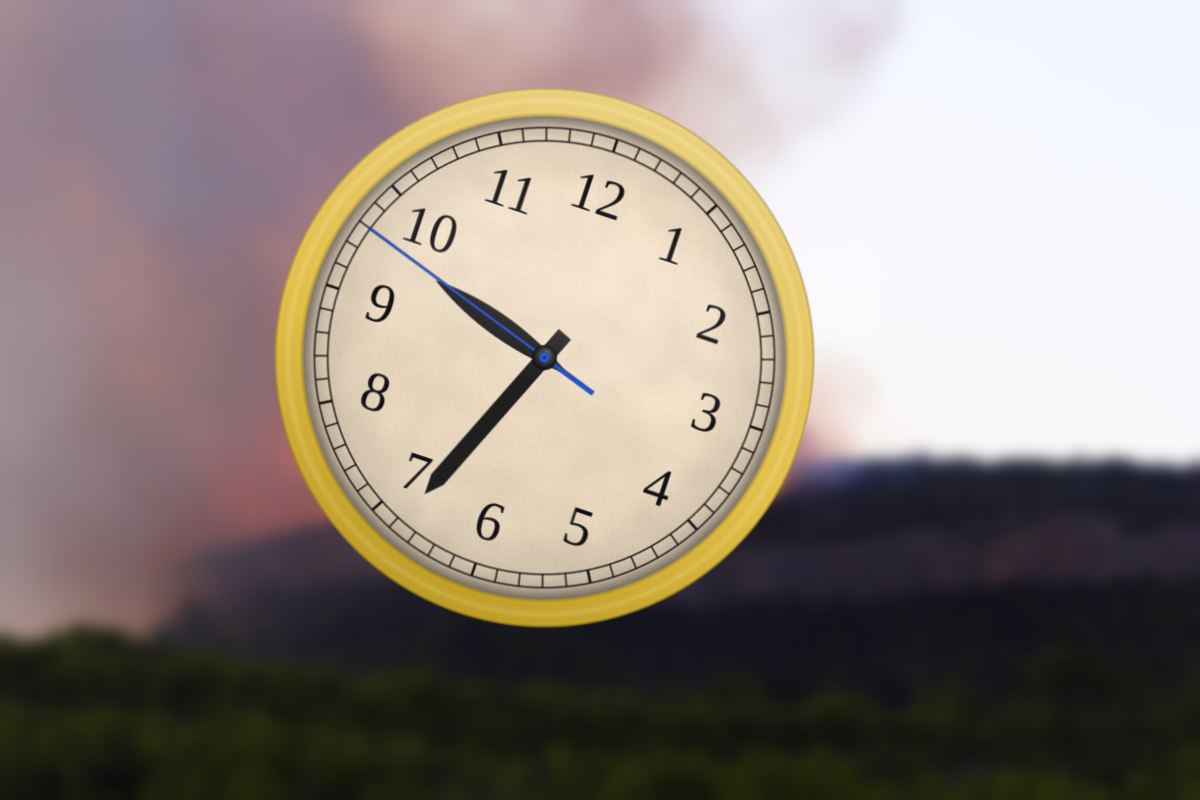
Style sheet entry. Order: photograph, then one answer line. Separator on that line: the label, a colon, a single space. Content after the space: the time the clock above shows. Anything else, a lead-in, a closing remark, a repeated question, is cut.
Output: 9:33:48
